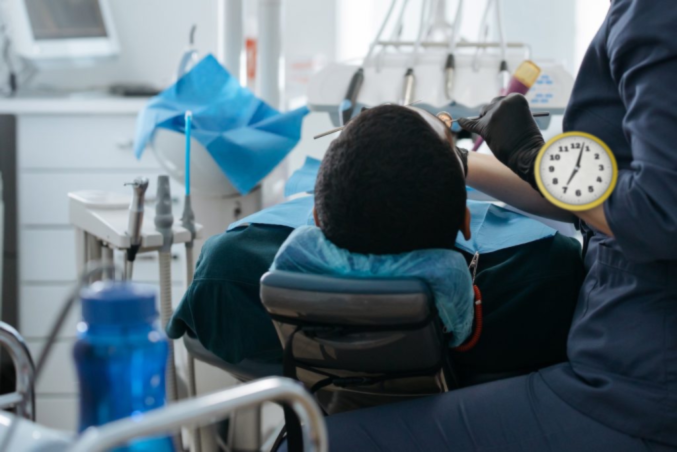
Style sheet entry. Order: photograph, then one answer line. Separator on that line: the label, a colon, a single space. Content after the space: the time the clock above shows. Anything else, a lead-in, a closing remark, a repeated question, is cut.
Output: 7:03
